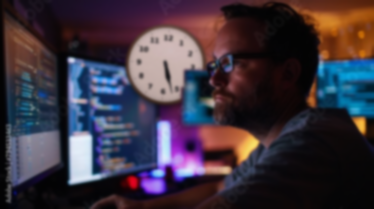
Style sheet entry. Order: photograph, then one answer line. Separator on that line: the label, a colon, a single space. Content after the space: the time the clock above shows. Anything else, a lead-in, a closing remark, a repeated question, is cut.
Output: 5:27
